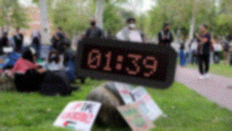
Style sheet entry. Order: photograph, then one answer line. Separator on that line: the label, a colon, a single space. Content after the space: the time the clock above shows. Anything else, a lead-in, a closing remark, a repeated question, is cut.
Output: 1:39
